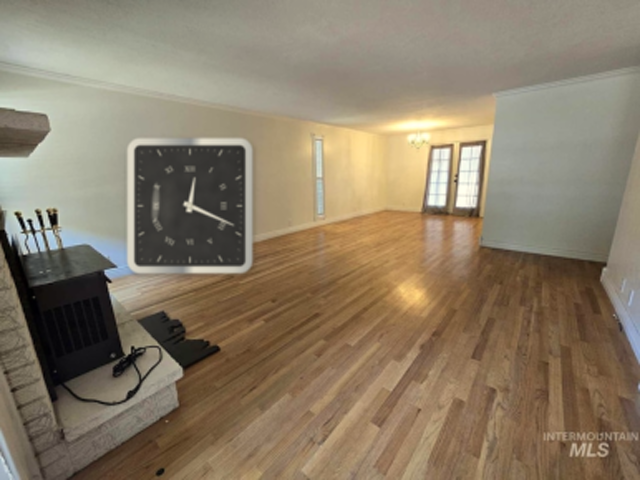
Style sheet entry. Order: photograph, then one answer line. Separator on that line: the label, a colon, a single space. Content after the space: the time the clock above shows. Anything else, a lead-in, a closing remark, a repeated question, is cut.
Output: 12:19
